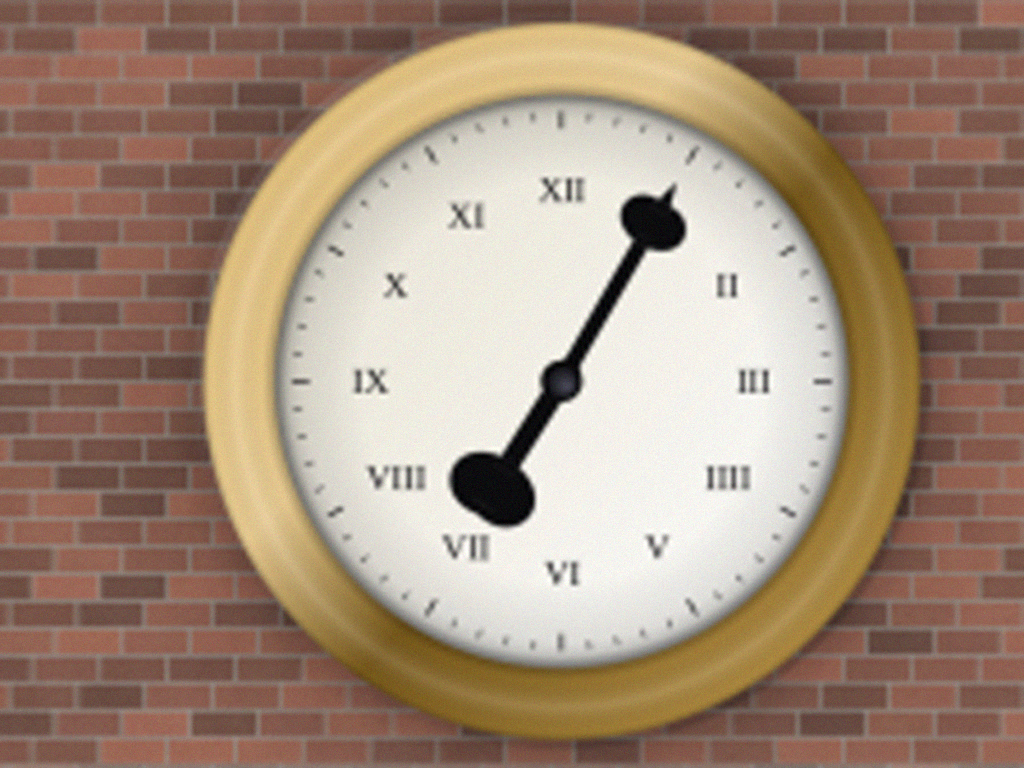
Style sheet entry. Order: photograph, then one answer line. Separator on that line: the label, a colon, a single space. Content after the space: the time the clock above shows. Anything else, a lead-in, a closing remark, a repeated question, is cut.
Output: 7:05
